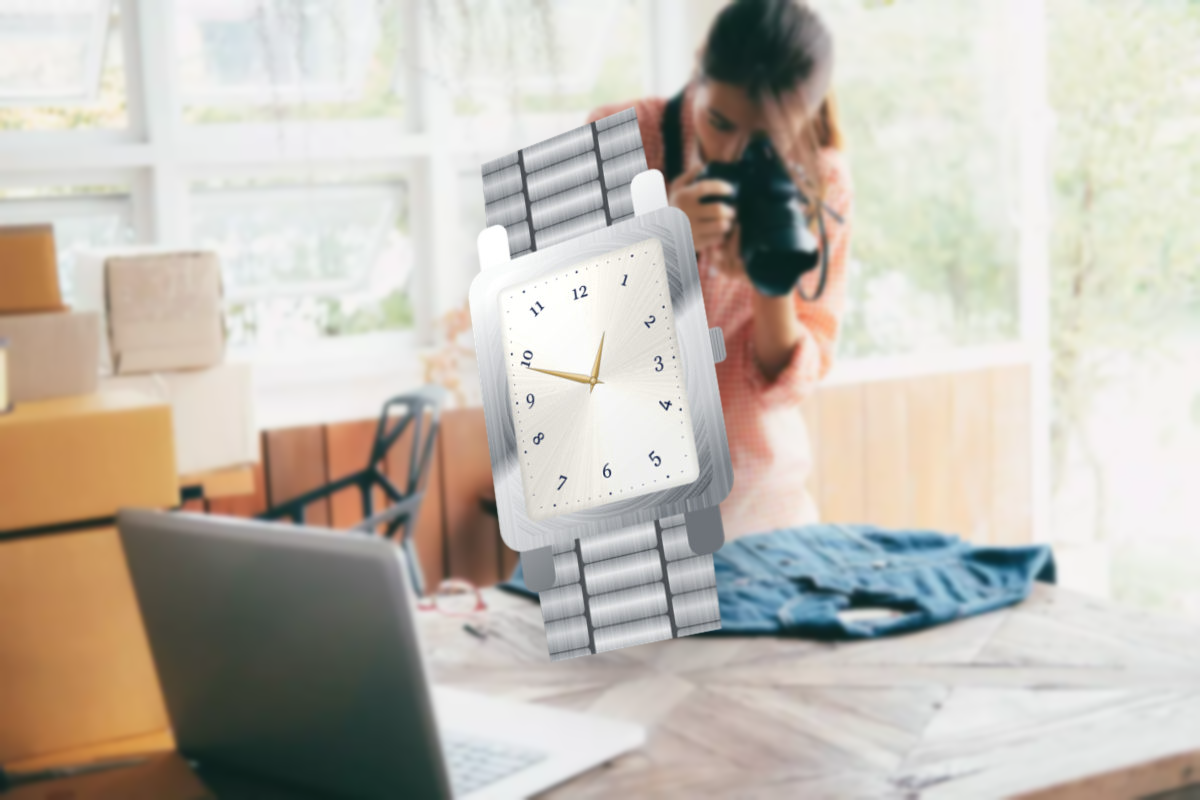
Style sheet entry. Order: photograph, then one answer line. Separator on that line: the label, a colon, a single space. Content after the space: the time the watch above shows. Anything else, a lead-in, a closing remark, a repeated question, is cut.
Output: 12:49
